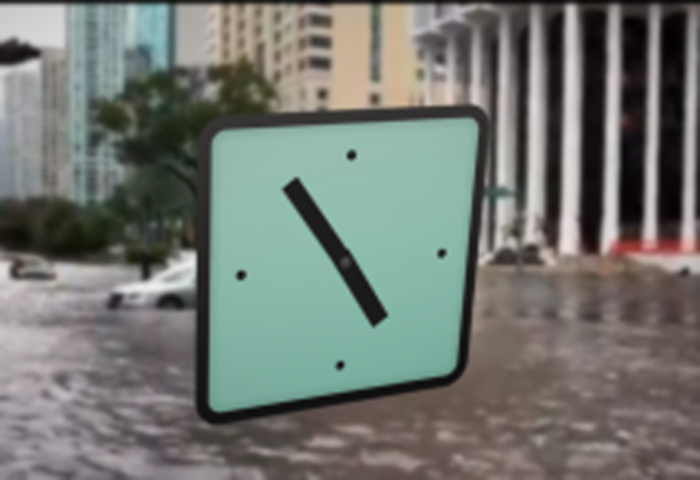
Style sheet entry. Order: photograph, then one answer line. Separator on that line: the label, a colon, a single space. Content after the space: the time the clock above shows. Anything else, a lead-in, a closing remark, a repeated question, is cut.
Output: 4:54
